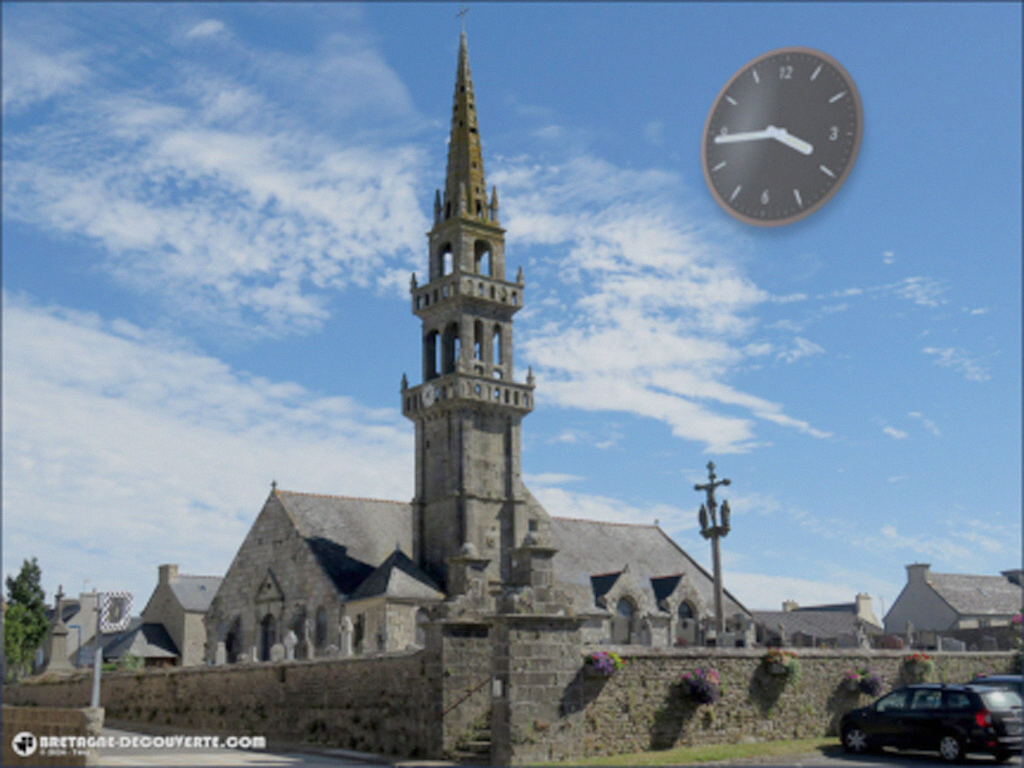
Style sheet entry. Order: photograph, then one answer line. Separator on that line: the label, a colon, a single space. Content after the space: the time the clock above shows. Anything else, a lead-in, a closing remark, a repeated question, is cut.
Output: 3:44
